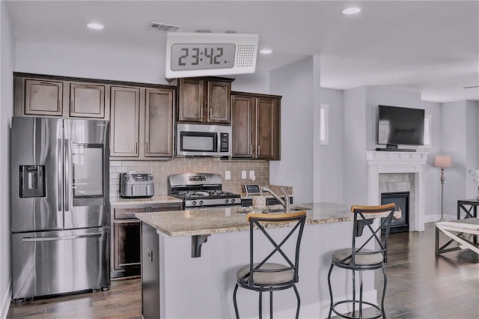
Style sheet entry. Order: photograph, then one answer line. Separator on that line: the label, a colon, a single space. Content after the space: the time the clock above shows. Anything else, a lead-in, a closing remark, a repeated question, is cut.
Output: 23:42
